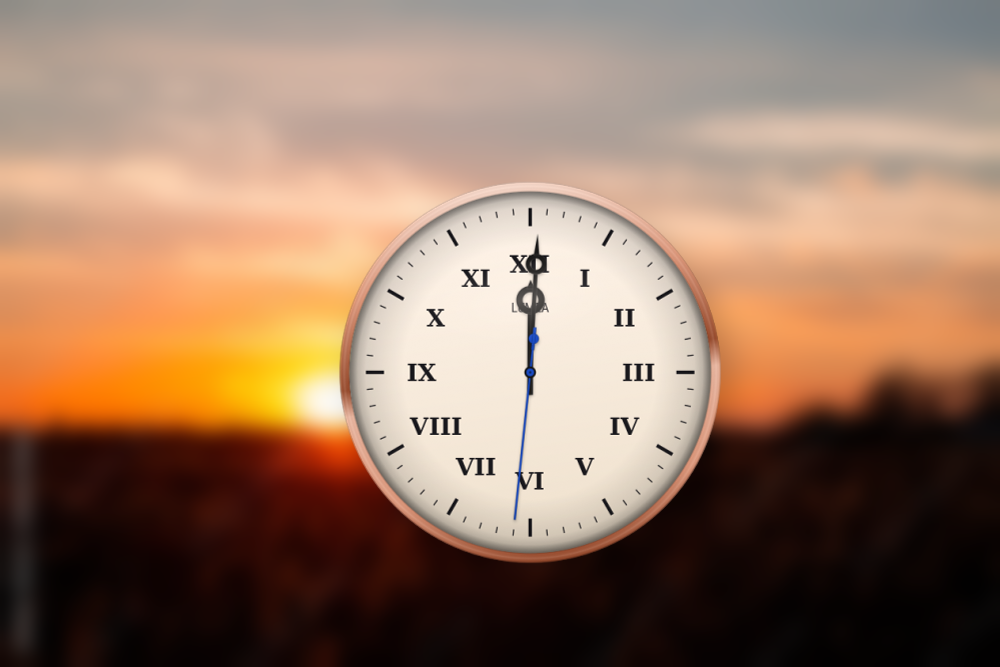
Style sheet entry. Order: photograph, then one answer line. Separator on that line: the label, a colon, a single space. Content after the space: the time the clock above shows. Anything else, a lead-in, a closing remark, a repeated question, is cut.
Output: 12:00:31
